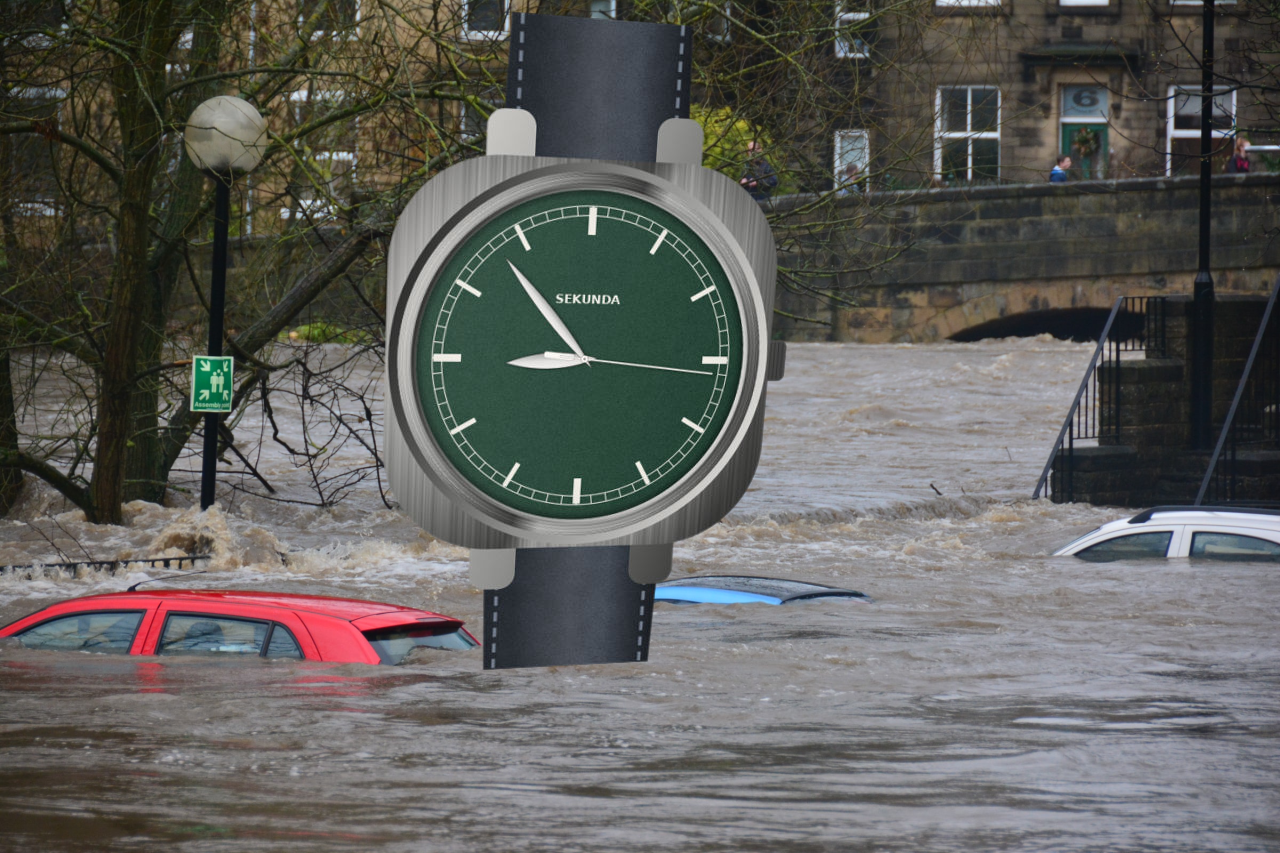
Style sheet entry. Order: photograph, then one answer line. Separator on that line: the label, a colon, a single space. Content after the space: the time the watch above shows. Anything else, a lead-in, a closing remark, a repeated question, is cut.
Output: 8:53:16
